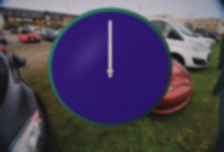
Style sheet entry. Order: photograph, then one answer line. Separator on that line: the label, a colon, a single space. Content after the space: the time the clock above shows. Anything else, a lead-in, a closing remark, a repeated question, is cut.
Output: 12:00
